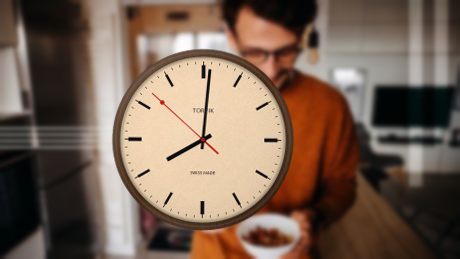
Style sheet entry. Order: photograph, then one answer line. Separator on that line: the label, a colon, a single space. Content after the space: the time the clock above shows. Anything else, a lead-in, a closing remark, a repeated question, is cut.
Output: 8:00:52
